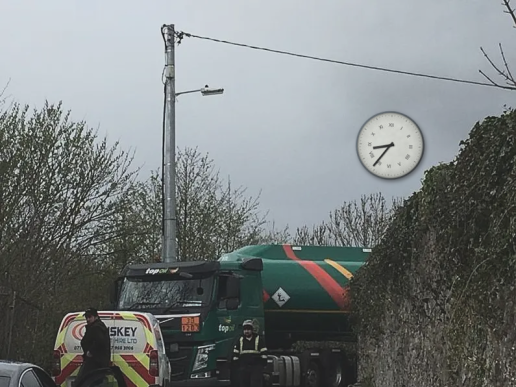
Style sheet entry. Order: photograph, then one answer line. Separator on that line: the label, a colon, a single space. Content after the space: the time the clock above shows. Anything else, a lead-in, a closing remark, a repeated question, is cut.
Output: 8:36
